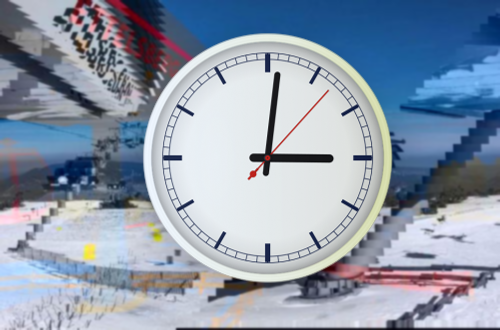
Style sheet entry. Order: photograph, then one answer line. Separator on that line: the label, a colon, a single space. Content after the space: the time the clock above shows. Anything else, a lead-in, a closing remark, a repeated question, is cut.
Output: 3:01:07
